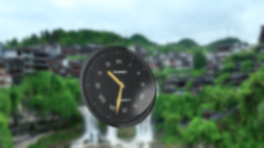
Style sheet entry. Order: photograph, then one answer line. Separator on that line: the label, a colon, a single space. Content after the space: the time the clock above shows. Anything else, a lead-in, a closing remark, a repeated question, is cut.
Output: 10:33
